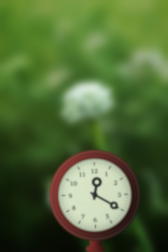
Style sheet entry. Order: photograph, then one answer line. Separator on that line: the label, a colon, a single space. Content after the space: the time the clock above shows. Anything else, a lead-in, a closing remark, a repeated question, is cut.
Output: 12:20
